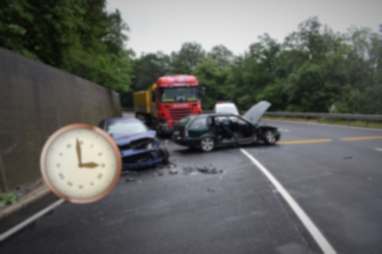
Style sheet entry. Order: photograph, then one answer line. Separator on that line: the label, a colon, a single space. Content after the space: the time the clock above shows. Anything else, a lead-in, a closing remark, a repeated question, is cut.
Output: 2:59
